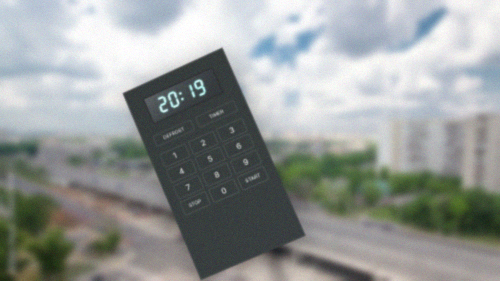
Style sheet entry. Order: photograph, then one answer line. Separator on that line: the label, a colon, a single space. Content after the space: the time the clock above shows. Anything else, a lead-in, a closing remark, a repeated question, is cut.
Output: 20:19
